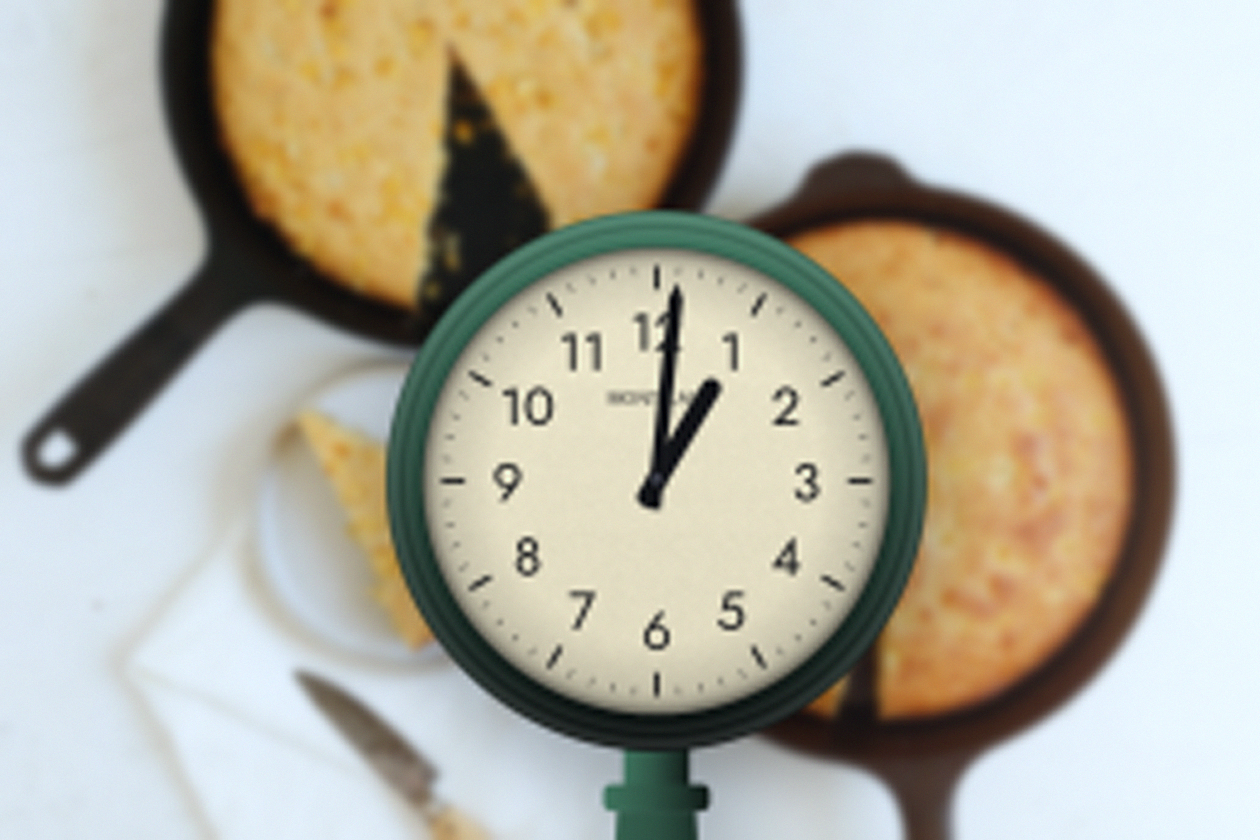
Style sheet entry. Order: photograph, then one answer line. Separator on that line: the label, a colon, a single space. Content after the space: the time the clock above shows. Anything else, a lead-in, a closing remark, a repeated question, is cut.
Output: 1:01
